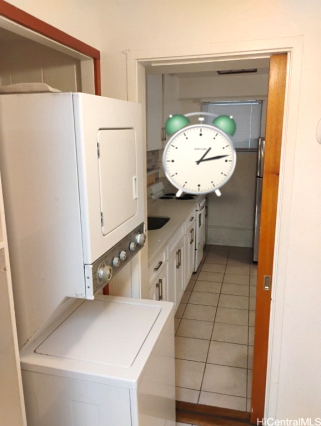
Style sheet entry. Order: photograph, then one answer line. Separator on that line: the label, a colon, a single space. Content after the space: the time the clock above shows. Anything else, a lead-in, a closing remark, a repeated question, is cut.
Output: 1:13
